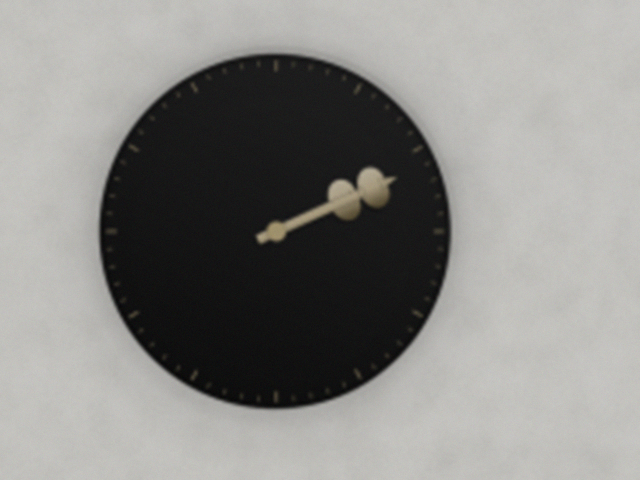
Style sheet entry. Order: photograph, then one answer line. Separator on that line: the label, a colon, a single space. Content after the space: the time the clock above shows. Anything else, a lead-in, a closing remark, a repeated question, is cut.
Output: 2:11
